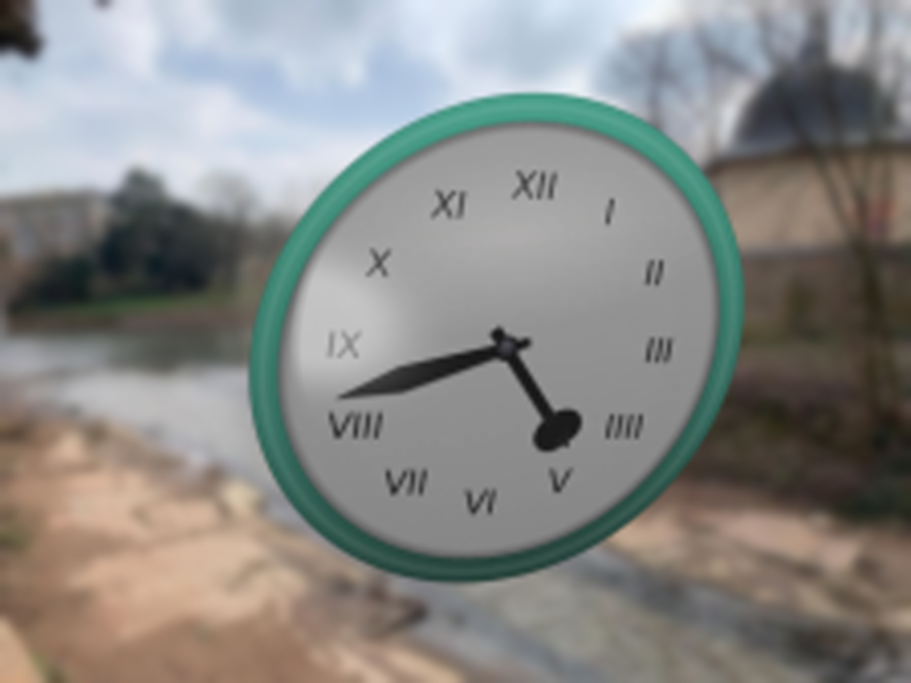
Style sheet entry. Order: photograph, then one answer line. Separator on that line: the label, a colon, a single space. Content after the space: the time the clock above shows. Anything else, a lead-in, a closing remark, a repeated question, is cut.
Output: 4:42
